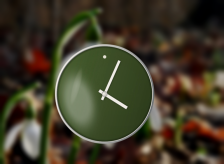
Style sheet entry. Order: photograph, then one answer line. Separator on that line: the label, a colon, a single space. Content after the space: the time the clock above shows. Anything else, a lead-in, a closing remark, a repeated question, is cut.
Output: 4:04
